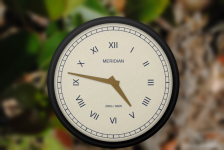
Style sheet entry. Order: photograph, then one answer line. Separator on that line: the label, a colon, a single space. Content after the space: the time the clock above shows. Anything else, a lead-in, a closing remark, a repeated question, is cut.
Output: 4:47
